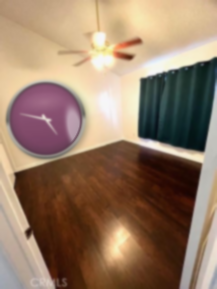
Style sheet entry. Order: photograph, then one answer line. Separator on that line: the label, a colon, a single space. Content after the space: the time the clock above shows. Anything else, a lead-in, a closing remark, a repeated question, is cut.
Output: 4:47
